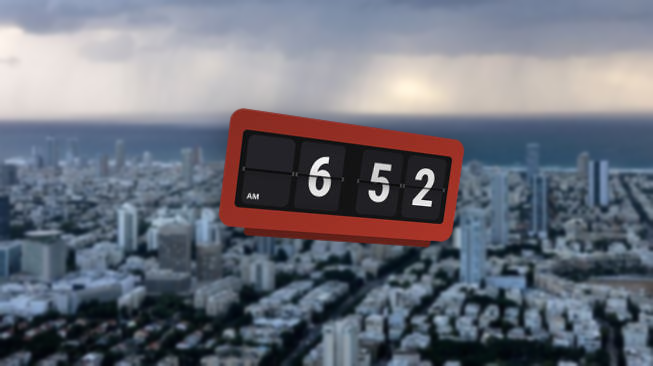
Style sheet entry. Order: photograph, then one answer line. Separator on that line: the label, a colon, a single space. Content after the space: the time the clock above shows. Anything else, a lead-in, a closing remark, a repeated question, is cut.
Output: 6:52
